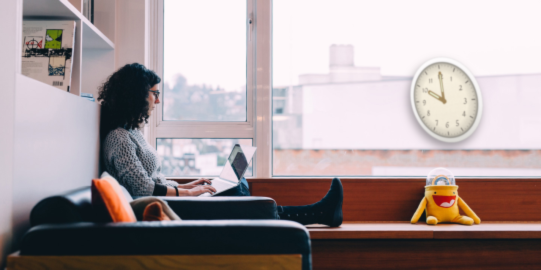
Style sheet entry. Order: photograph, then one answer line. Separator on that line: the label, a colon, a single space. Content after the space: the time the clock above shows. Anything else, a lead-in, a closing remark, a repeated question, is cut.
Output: 10:00
